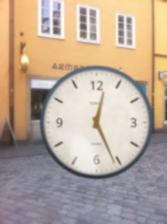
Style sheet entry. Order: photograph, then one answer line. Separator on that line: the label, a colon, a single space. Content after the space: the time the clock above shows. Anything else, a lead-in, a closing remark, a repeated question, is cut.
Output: 12:26
